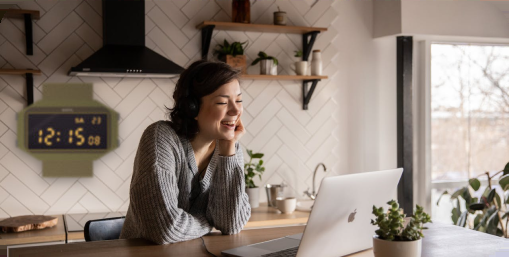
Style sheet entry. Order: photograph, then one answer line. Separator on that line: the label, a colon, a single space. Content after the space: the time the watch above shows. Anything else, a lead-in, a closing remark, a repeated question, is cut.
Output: 12:15
